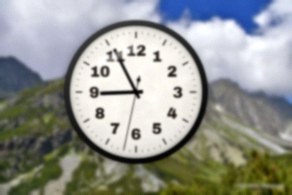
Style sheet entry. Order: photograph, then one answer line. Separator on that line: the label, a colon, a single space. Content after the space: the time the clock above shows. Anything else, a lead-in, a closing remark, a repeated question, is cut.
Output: 8:55:32
